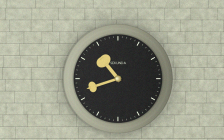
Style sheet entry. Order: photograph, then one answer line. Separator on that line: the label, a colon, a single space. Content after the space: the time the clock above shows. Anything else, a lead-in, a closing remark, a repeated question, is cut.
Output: 10:42
